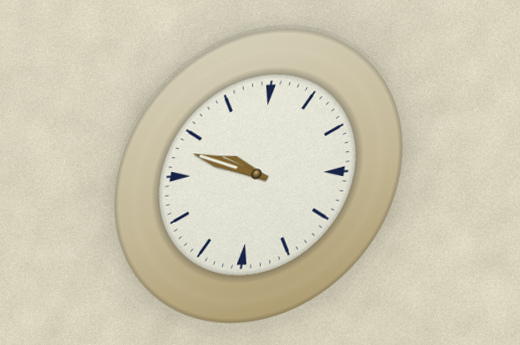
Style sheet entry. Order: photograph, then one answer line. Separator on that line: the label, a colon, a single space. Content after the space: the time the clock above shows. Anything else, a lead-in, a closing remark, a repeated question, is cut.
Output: 9:48
